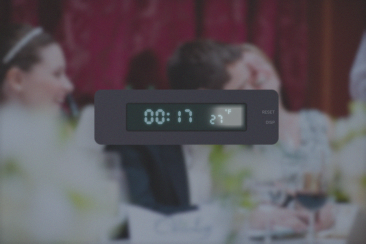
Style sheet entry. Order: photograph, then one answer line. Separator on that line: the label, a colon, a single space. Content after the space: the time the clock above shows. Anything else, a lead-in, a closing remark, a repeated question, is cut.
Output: 0:17
